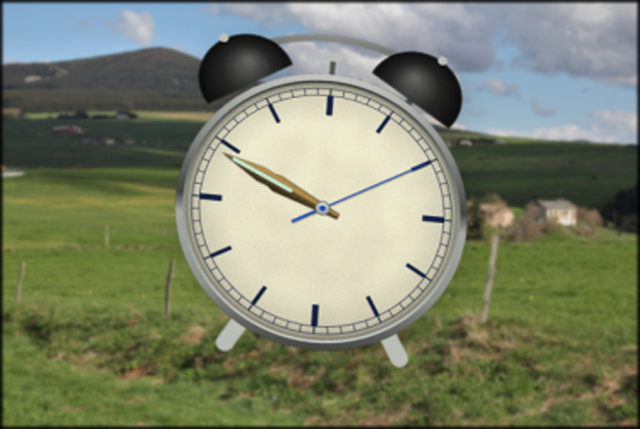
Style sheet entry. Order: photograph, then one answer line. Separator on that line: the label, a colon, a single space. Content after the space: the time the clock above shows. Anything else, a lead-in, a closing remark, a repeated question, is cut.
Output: 9:49:10
